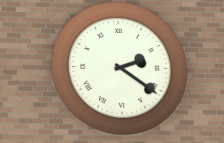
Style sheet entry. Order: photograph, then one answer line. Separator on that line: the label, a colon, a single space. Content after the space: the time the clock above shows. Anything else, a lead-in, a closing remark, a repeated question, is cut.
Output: 2:21
